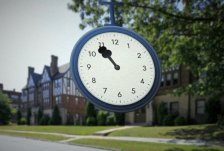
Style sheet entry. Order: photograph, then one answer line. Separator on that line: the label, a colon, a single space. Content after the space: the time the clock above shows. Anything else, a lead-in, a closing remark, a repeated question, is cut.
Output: 10:54
